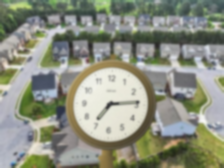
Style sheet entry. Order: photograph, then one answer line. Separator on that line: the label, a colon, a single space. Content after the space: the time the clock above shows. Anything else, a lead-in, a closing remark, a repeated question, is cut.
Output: 7:14
